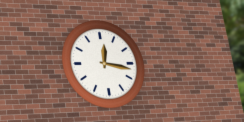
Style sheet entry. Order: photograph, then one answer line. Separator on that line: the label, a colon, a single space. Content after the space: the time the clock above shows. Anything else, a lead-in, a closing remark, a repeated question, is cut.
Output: 12:17
